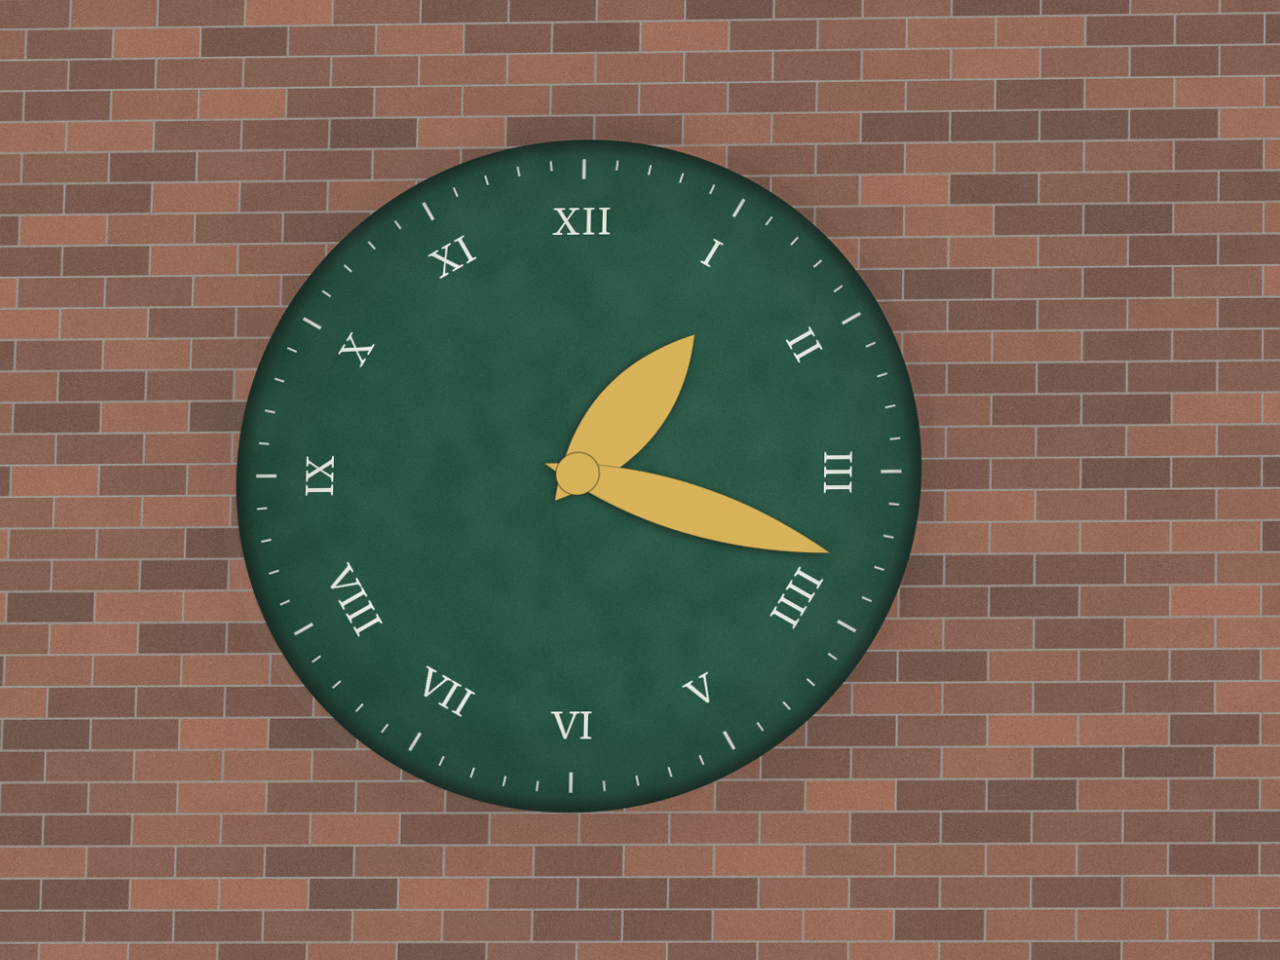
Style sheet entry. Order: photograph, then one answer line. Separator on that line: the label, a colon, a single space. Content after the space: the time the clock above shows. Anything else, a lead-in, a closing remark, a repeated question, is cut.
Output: 1:18
